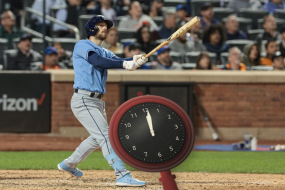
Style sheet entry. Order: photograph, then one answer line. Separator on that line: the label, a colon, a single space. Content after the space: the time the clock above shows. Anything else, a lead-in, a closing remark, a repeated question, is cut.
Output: 12:01
